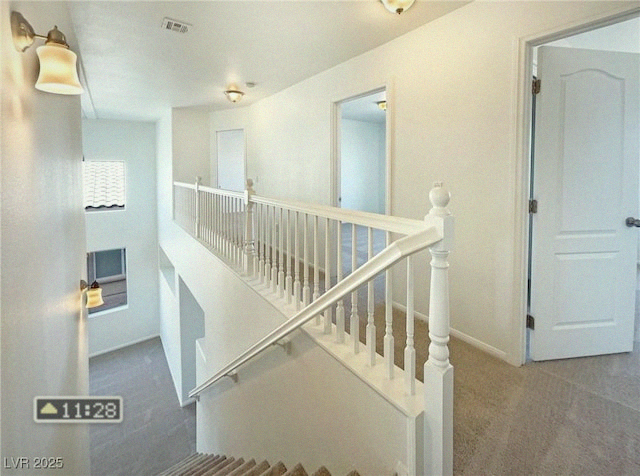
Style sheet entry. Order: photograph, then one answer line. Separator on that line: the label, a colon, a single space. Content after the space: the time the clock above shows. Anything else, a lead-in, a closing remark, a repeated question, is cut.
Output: 11:28
